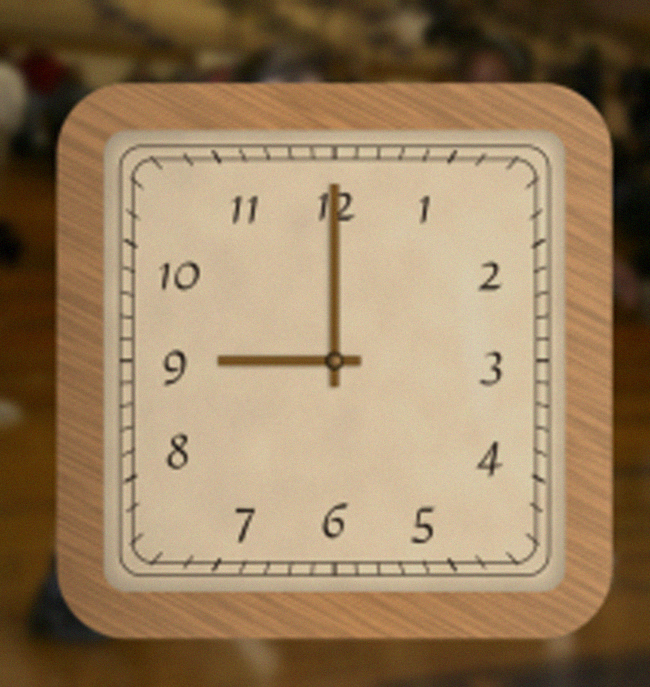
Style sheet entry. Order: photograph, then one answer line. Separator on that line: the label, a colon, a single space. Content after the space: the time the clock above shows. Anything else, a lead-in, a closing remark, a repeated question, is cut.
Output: 9:00
